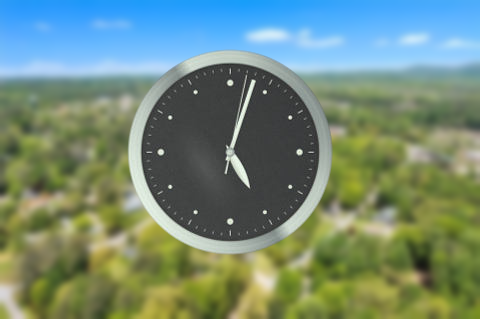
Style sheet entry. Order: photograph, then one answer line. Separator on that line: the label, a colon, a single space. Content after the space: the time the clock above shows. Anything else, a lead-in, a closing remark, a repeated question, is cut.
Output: 5:03:02
